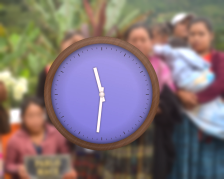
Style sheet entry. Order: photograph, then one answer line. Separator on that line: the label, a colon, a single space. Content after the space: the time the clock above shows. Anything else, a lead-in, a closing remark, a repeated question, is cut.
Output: 11:31
